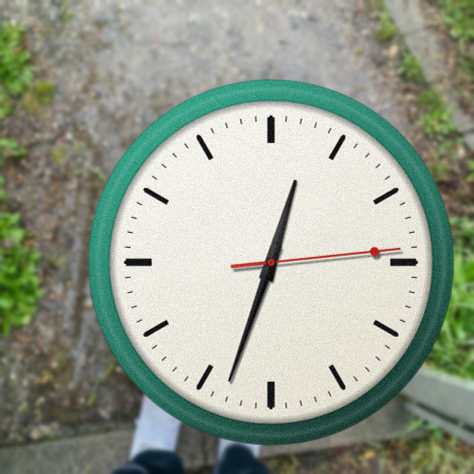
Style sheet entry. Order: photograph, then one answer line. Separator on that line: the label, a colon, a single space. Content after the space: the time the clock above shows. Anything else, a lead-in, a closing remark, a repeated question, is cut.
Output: 12:33:14
